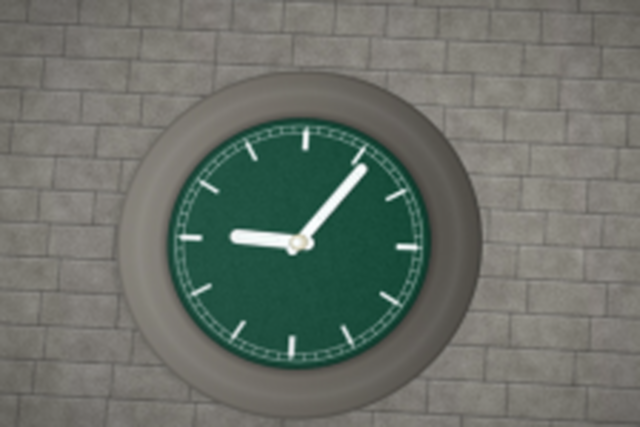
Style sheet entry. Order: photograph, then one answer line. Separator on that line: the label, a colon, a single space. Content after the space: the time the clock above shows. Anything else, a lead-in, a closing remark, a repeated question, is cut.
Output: 9:06
